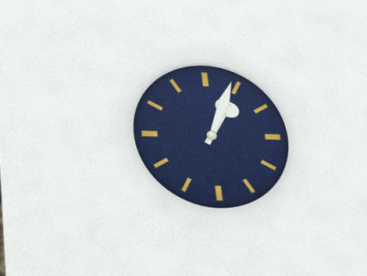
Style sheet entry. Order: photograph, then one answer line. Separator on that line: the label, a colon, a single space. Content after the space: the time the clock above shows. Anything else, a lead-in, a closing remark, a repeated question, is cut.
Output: 1:04
